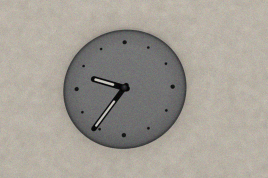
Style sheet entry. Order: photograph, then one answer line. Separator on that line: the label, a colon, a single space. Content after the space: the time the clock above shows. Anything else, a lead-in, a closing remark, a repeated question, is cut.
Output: 9:36
